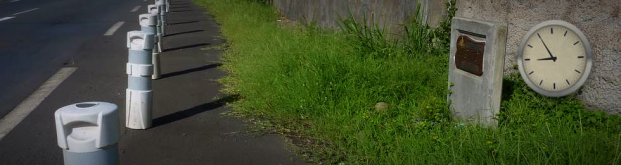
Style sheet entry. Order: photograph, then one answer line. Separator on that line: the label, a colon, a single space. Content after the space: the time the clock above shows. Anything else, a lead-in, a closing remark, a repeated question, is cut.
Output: 8:55
